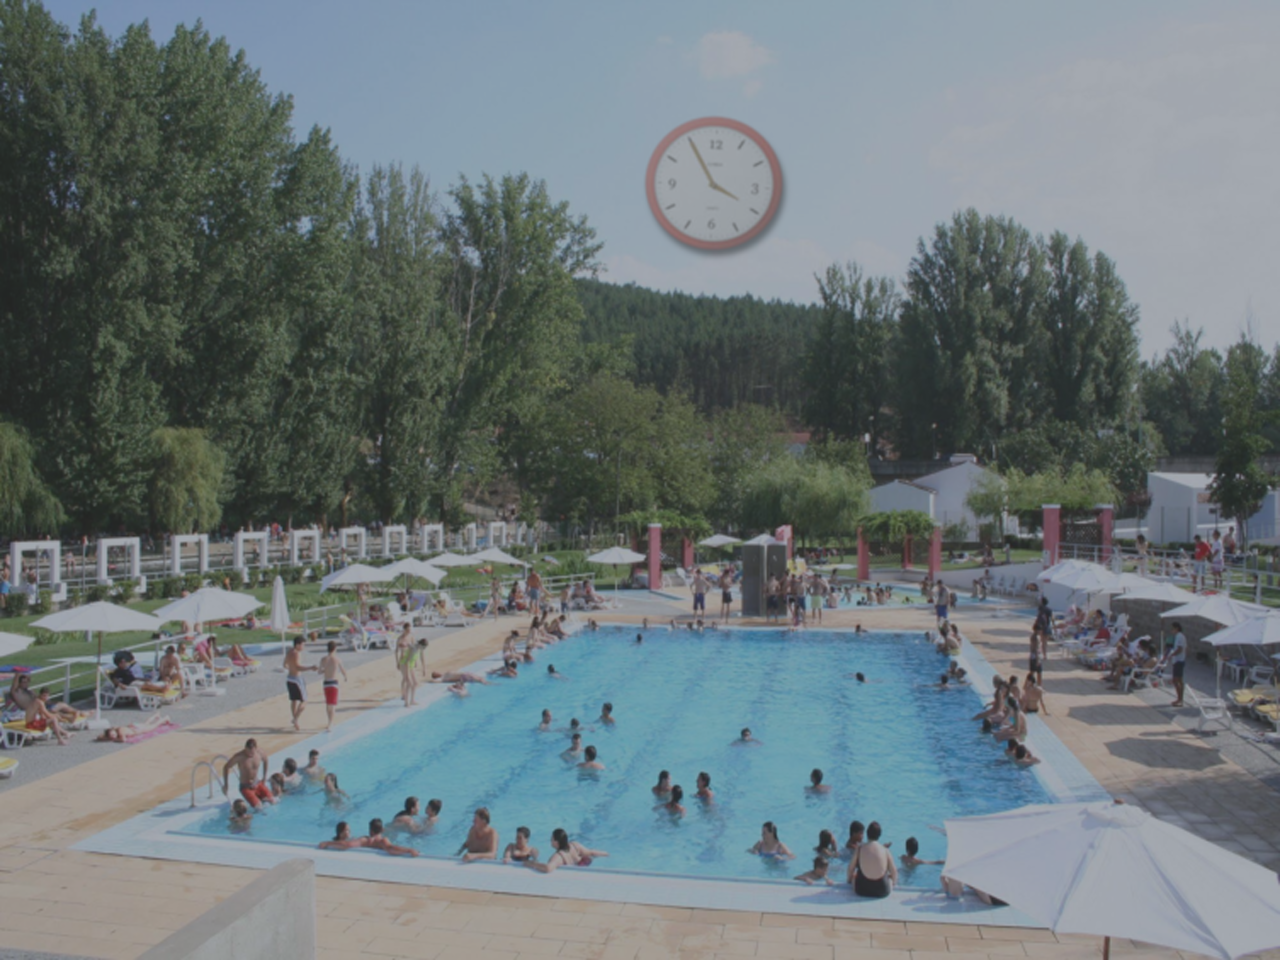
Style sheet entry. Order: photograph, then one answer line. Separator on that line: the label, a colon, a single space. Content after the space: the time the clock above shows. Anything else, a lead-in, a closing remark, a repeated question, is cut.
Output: 3:55
